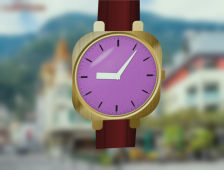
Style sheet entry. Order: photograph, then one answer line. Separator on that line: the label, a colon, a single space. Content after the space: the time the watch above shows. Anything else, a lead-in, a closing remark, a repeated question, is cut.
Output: 9:06
